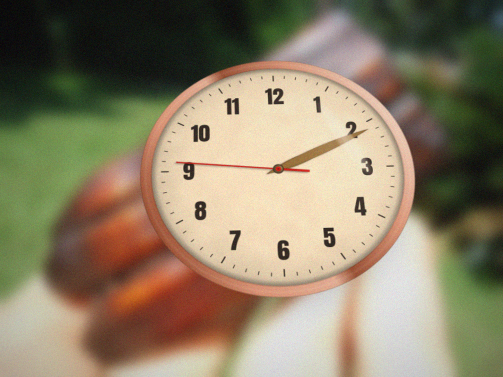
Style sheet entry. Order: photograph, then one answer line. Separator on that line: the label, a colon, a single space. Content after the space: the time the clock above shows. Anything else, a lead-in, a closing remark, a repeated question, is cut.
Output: 2:10:46
